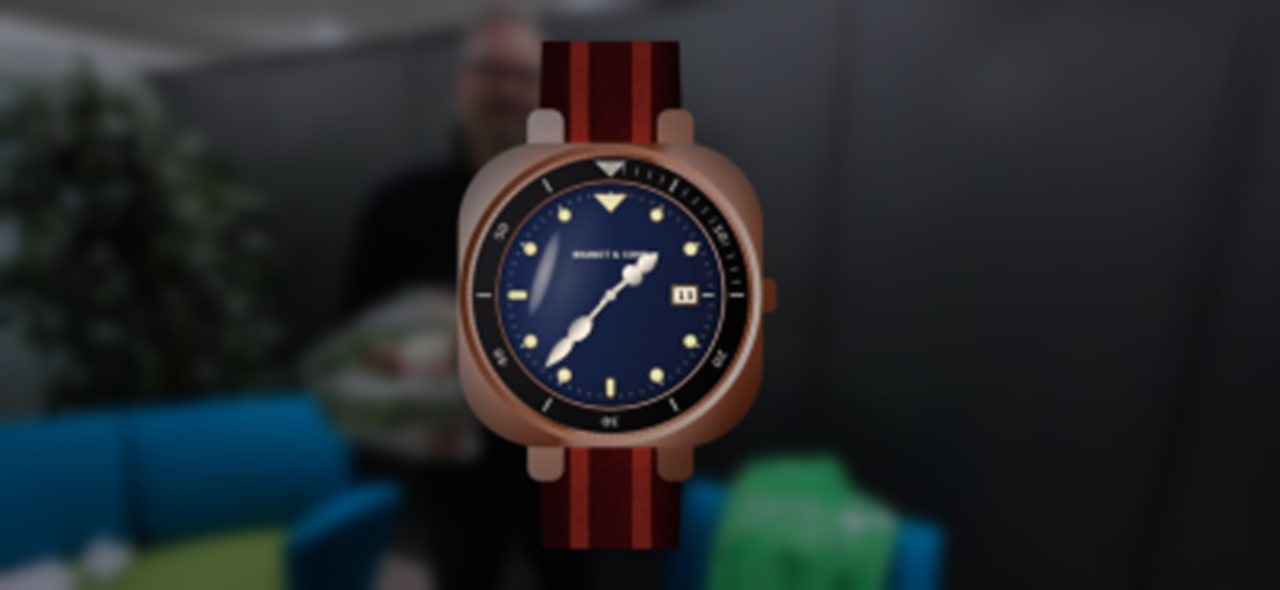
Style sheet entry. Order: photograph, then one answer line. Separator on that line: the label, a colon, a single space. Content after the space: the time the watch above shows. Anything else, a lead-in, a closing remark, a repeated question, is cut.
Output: 1:37
